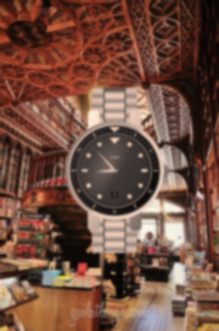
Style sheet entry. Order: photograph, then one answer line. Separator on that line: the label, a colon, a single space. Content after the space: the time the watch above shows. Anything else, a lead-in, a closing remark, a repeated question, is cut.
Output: 8:53
